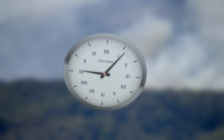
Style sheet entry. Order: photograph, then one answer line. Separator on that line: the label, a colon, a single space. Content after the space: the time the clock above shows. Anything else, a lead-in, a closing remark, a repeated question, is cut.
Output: 9:06
